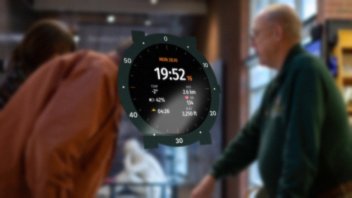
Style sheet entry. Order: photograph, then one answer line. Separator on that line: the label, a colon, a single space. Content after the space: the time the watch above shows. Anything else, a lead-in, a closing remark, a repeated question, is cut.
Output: 19:52
